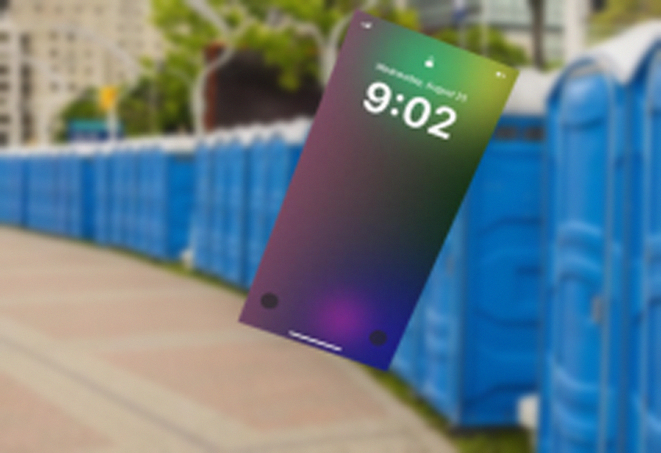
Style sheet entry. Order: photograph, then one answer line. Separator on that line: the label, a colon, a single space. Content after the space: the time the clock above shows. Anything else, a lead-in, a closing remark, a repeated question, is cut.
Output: 9:02
